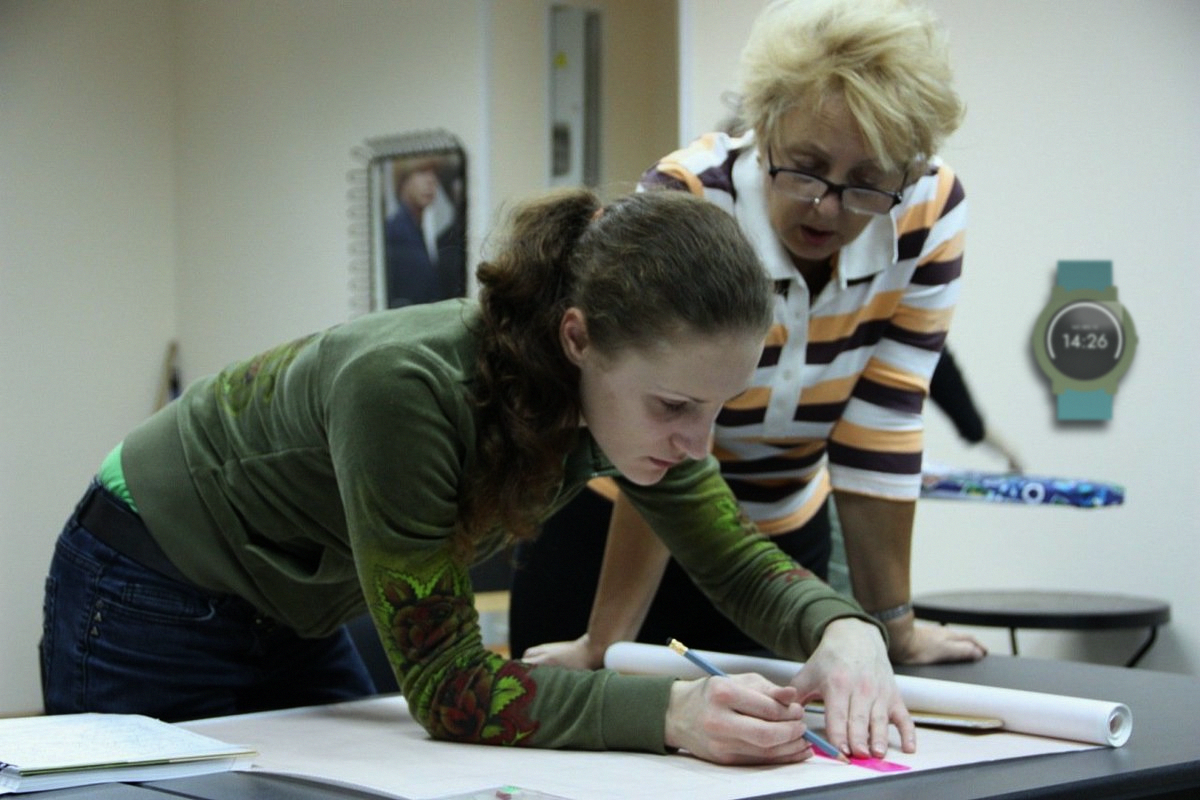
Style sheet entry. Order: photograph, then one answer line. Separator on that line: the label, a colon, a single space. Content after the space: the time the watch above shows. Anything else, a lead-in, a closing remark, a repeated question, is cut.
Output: 14:26
